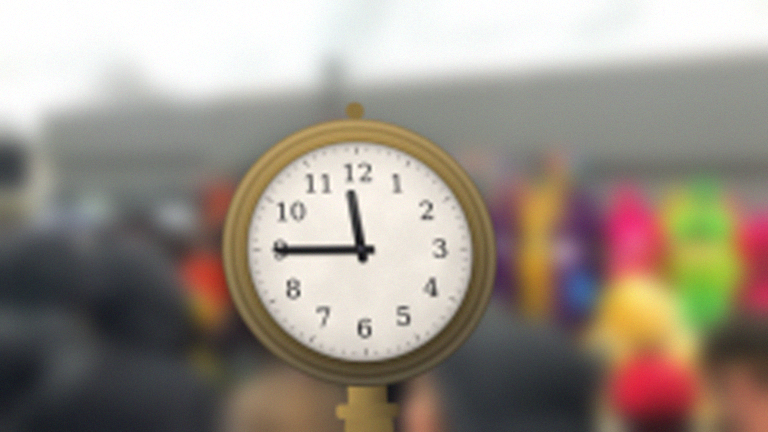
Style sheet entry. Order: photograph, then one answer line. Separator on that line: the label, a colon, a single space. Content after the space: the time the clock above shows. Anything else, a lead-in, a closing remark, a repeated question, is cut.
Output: 11:45
